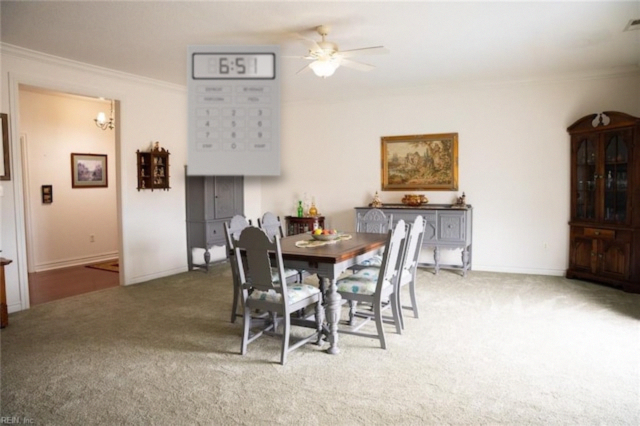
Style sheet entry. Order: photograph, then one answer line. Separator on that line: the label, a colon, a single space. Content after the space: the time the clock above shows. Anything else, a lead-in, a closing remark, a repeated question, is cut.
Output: 6:51
